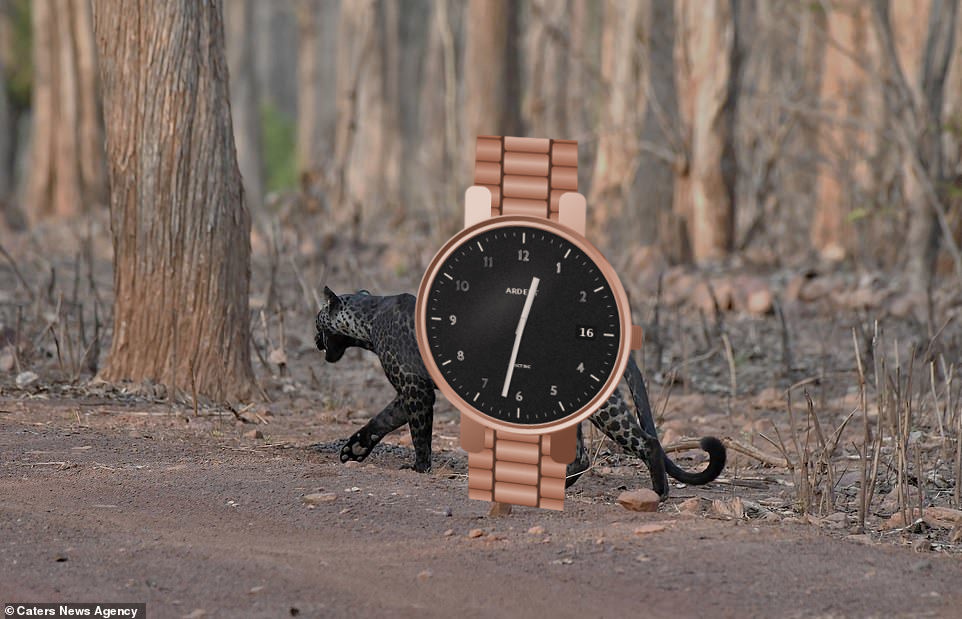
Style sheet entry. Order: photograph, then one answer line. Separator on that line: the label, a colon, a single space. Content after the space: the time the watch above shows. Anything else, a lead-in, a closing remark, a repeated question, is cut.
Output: 12:32
